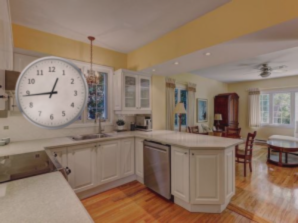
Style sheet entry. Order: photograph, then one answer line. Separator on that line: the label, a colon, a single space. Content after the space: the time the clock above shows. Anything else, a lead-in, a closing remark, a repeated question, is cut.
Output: 12:44
